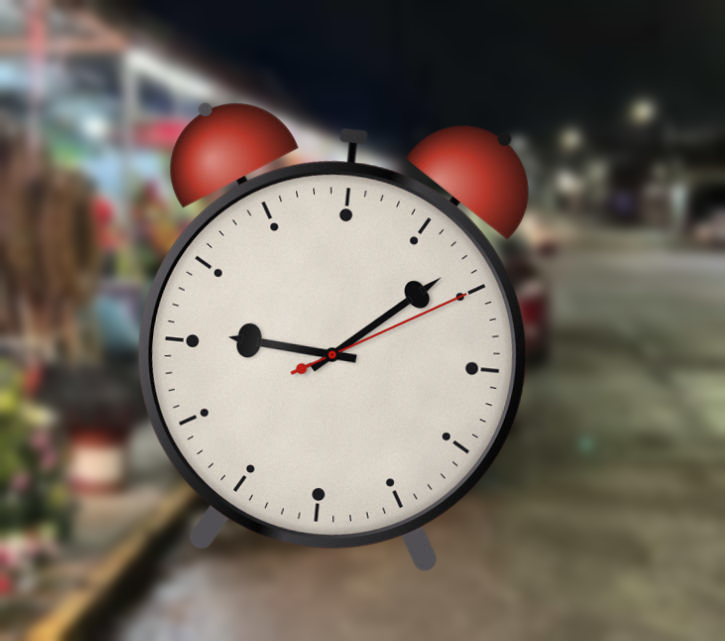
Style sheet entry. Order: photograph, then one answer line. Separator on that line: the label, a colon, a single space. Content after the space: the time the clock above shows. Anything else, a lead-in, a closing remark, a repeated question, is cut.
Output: 9:08:10
